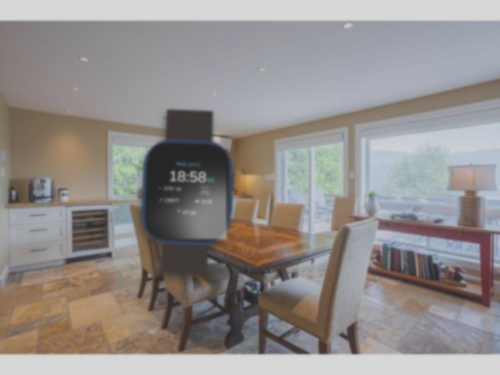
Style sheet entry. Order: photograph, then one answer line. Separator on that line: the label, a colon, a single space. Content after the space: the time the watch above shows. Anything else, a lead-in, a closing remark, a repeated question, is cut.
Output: 18:58
